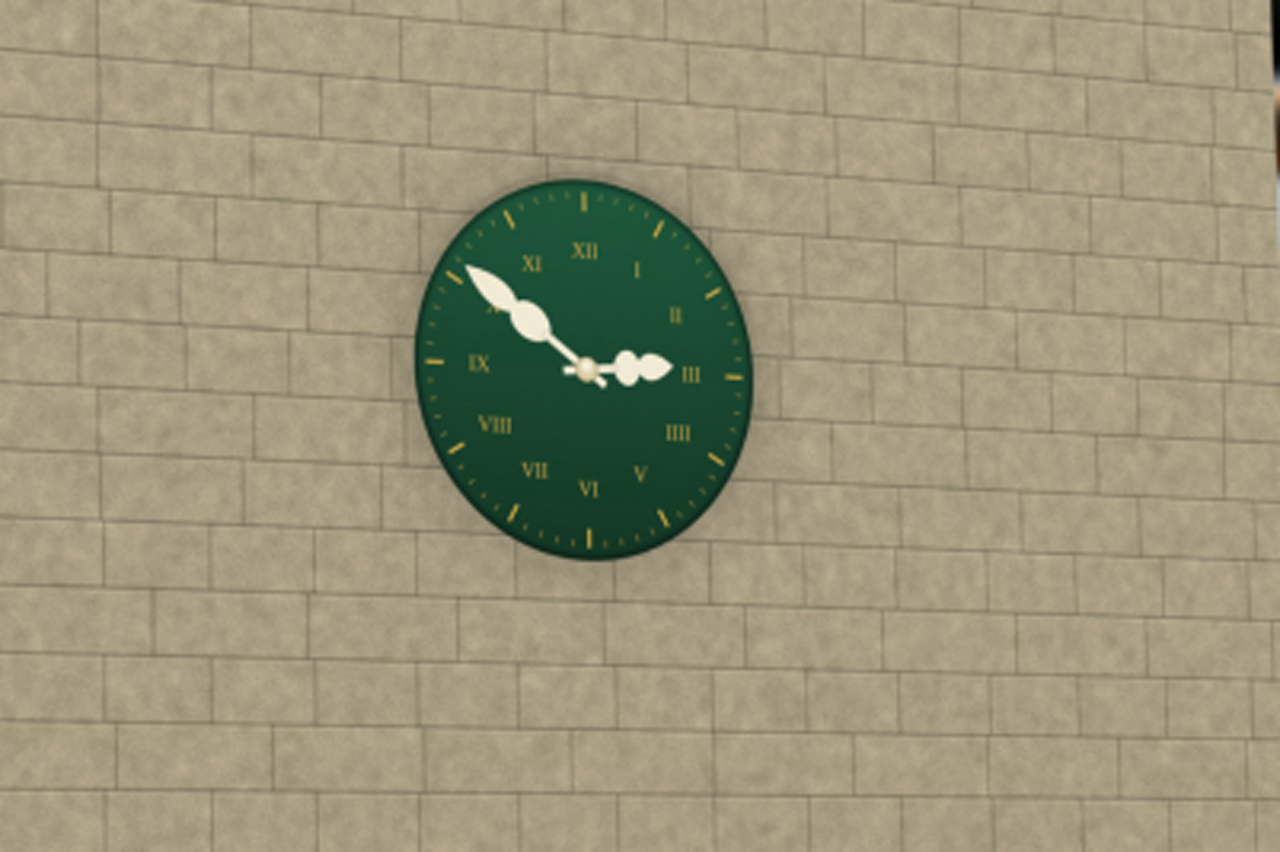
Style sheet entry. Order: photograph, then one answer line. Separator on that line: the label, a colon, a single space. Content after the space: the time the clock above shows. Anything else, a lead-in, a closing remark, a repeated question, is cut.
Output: 2:51
